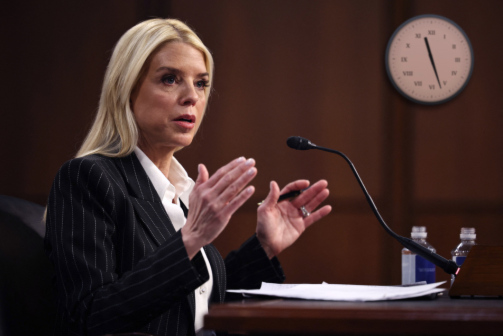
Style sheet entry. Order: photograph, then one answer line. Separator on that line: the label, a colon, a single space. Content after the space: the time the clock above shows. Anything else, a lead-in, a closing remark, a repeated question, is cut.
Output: 11:27
